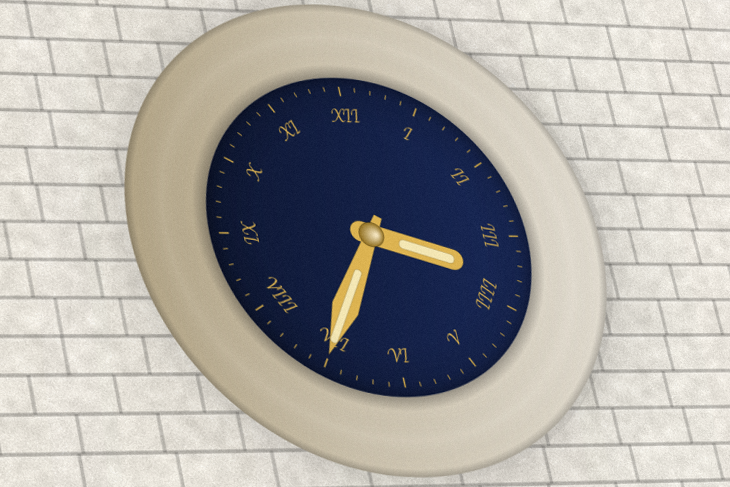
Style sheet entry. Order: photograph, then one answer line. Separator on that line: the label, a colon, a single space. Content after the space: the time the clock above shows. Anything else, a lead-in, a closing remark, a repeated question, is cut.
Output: 3:35
